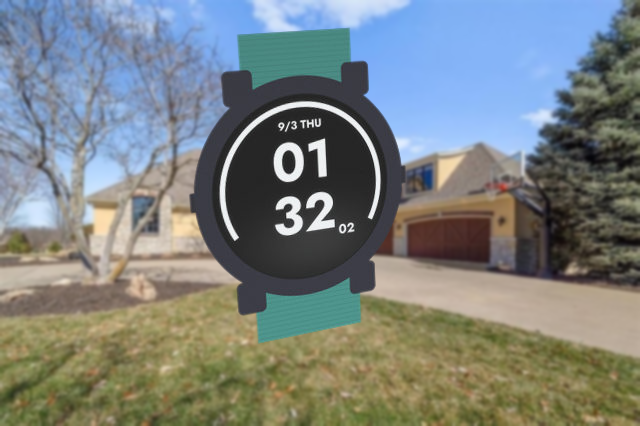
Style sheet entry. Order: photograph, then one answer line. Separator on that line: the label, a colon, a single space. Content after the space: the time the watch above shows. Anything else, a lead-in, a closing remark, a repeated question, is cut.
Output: 1:32:02
